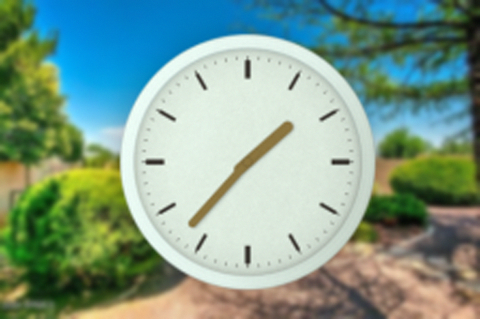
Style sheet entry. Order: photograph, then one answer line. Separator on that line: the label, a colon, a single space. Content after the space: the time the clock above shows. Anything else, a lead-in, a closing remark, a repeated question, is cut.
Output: 1:37
